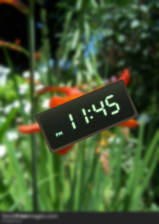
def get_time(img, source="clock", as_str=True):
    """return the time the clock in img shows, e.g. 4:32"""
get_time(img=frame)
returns 11:45
